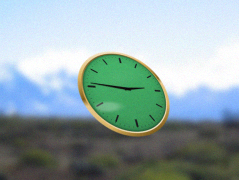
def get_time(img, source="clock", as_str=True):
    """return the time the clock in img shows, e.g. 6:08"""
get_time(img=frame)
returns 2:46
